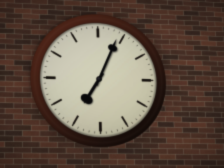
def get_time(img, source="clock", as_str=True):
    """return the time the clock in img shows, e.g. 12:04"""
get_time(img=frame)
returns 7:04
